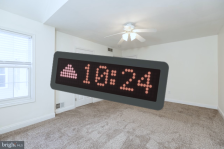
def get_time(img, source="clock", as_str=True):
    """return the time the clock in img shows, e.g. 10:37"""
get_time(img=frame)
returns 10:24
